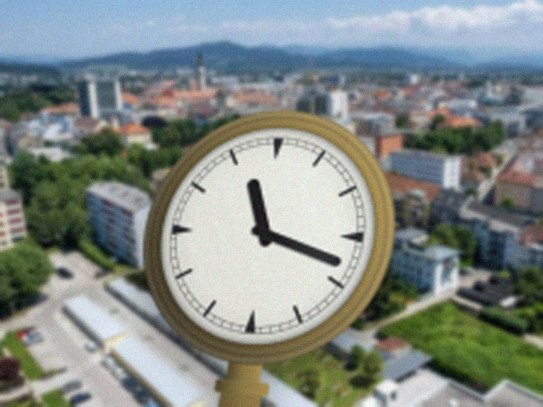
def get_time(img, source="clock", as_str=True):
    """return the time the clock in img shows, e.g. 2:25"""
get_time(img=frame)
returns 11:18
